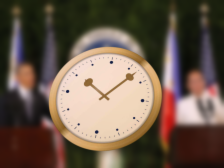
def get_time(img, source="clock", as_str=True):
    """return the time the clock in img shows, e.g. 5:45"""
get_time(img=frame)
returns 10:07
